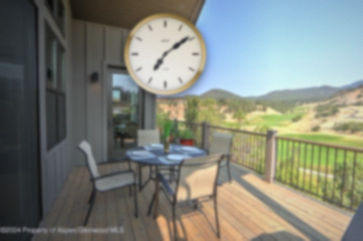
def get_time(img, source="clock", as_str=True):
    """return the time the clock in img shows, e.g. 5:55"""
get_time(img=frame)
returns 7:09
